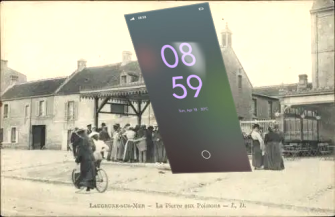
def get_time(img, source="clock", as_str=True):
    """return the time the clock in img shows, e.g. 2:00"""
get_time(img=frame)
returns 8:59
